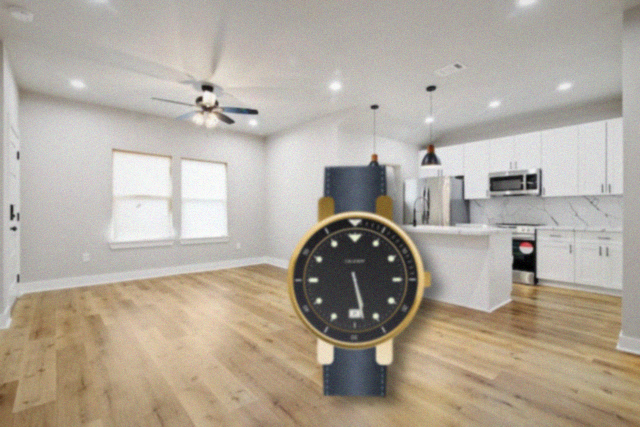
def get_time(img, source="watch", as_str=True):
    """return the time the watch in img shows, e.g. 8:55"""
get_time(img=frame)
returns 5:28
